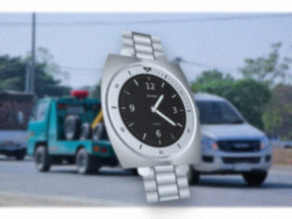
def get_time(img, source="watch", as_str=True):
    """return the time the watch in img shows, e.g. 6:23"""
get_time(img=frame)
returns 1:21
